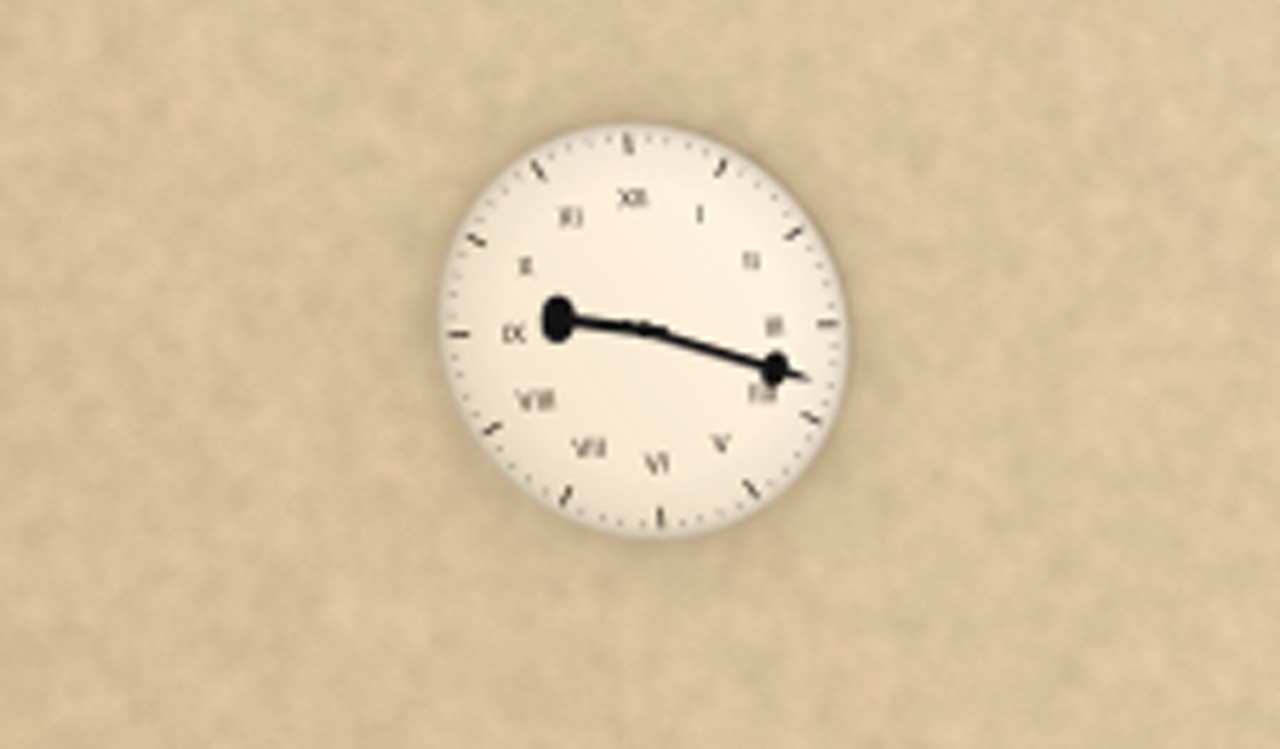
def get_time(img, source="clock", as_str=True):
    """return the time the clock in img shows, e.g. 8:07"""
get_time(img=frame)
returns 9:18
